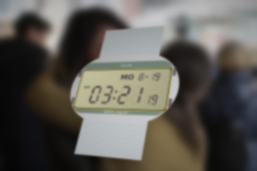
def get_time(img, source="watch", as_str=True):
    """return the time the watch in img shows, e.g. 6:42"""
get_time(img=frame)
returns 3:21
